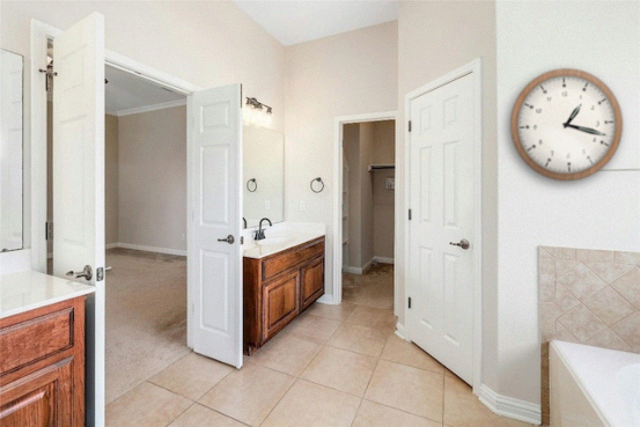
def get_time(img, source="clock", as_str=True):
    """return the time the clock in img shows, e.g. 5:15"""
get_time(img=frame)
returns 1:18
